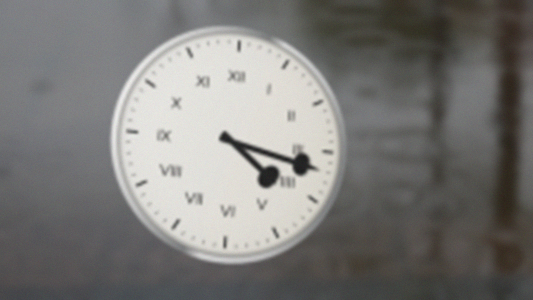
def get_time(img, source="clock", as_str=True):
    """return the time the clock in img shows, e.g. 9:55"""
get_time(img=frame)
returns 4:17
